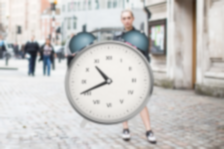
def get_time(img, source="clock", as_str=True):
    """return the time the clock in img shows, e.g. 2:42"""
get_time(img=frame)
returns 10:41
